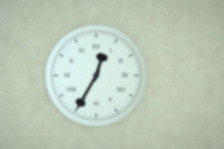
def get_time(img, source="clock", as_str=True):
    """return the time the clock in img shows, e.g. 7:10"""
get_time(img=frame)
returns 12:35
